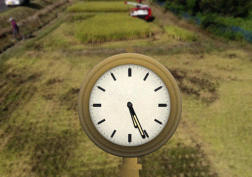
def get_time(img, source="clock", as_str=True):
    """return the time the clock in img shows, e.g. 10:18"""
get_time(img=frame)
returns 5:26
